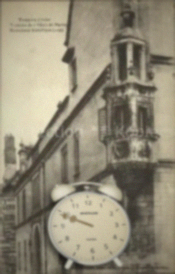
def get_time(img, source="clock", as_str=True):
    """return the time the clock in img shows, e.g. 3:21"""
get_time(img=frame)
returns 9:49
